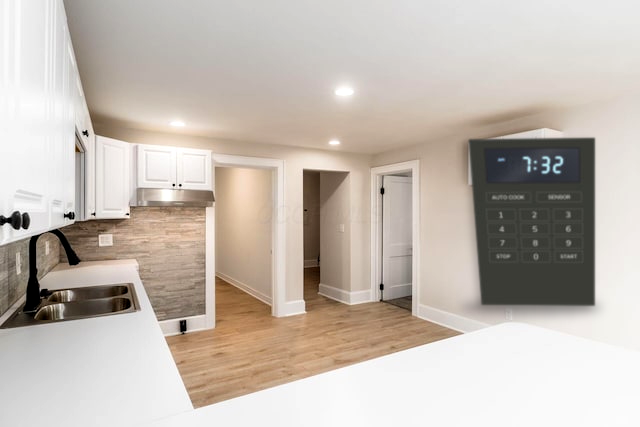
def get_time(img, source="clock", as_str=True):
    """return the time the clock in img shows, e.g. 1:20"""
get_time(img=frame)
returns 7:32
